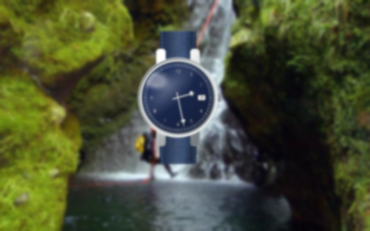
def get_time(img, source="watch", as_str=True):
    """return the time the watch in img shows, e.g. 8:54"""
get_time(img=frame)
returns 2:28
